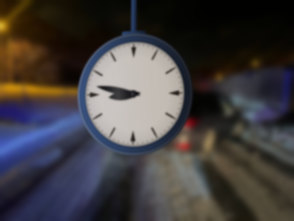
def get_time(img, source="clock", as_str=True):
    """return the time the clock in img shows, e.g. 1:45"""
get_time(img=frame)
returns 8:47
